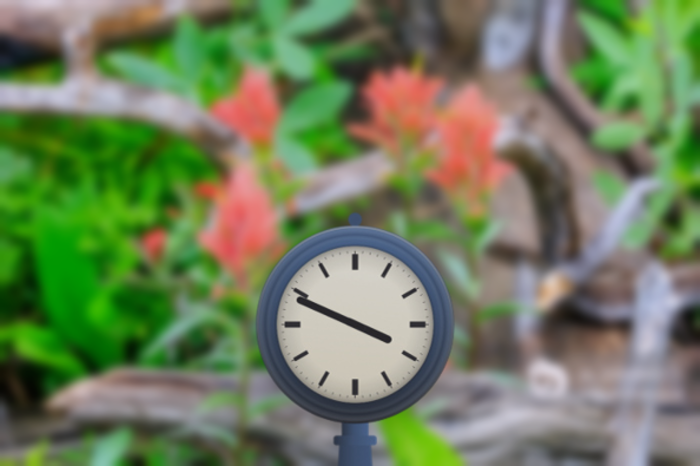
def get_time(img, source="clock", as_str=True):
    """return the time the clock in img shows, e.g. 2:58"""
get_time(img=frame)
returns 3:49
